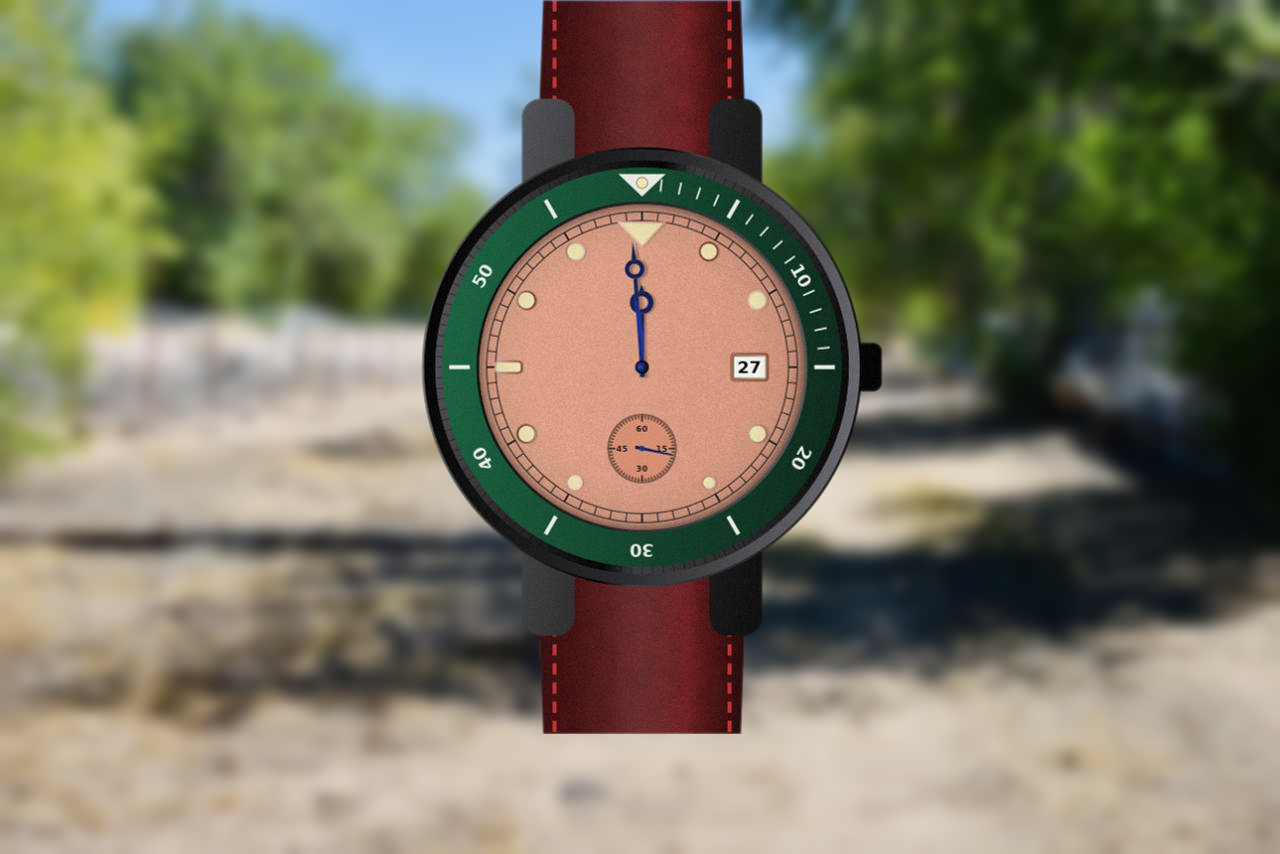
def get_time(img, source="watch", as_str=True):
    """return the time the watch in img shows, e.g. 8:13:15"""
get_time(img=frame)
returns 11:59:17
